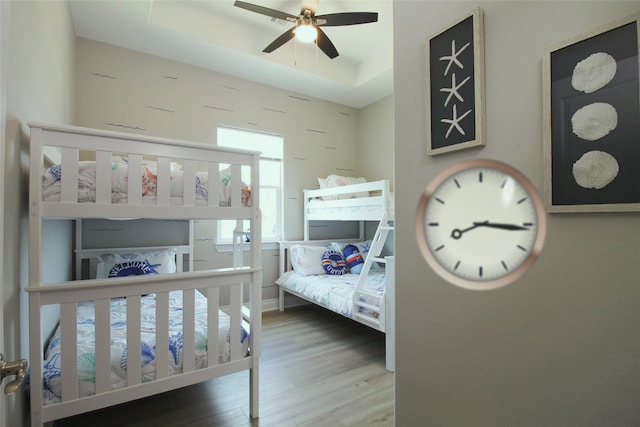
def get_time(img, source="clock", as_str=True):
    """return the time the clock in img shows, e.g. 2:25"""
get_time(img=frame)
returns 8:16
